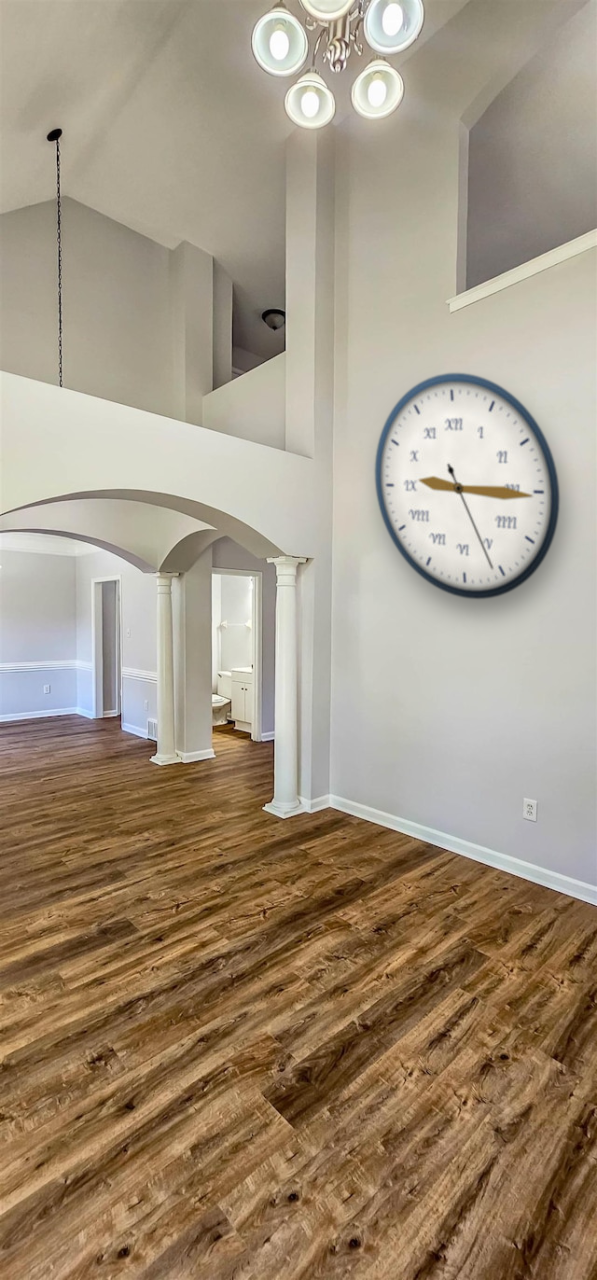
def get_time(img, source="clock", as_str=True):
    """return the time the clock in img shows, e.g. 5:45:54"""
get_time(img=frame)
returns 9:15:26
